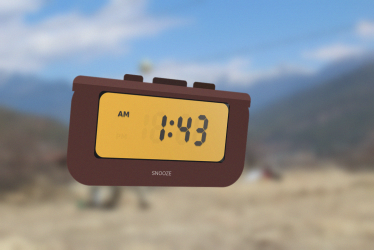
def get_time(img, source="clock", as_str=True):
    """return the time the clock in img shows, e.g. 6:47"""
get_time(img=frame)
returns 1:43
